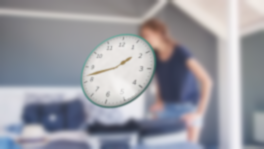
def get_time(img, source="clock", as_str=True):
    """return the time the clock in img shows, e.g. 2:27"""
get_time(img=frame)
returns 1:42
